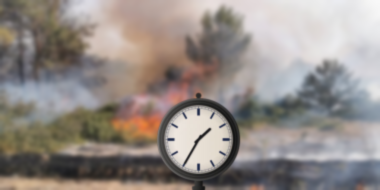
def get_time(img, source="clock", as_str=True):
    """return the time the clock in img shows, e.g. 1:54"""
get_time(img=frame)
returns 1:35
